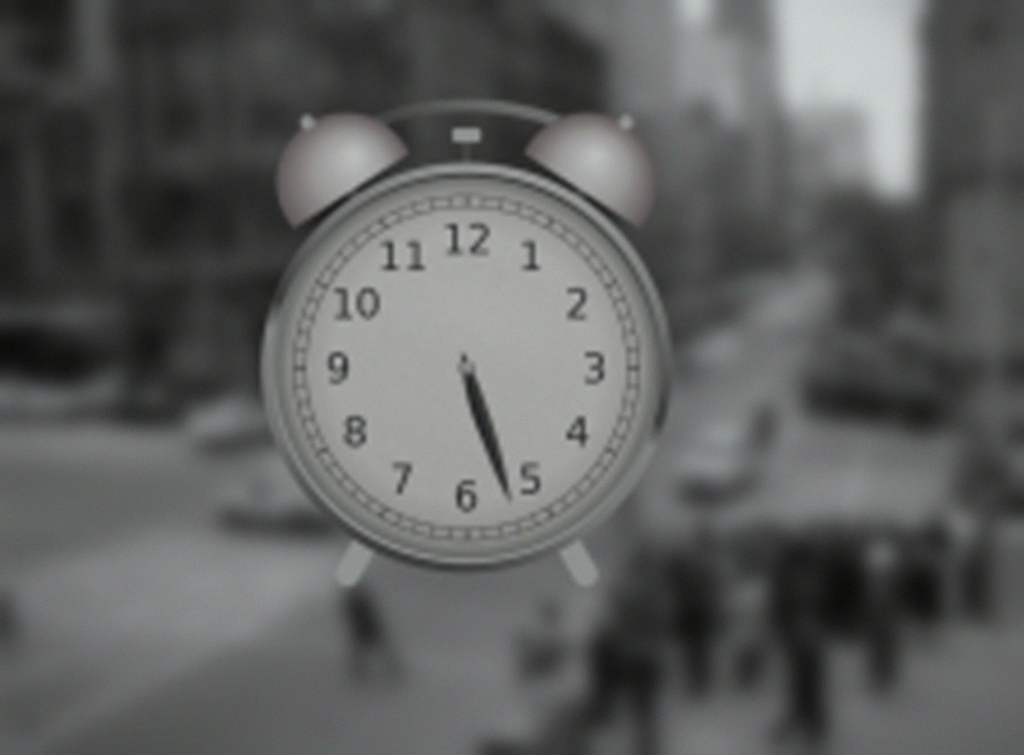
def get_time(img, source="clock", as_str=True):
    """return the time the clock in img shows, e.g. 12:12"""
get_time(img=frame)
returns 5:27
